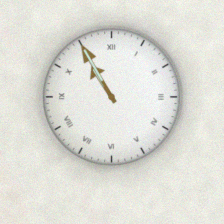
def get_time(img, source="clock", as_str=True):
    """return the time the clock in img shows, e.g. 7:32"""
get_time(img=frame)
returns 10:55
